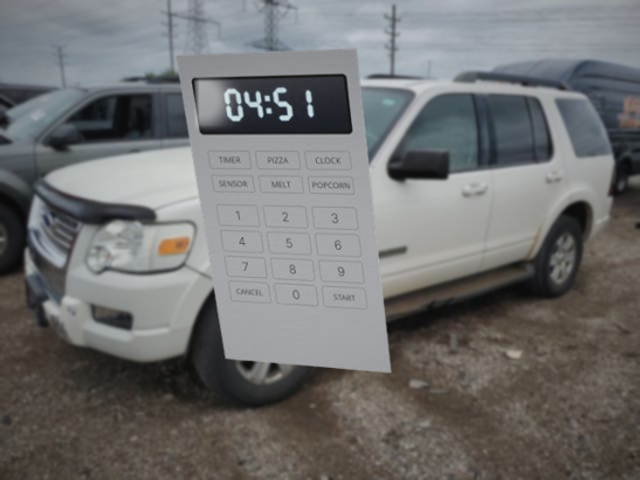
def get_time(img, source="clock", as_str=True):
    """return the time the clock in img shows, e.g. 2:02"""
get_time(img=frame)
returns 4:51
